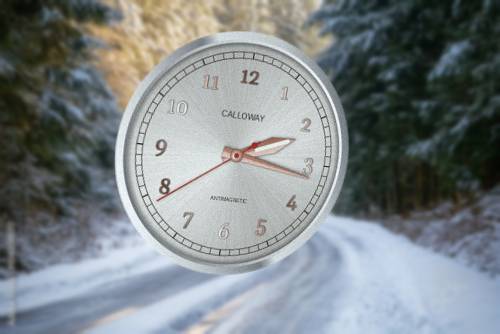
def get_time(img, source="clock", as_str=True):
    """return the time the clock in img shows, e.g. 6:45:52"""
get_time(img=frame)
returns 2:16:39
